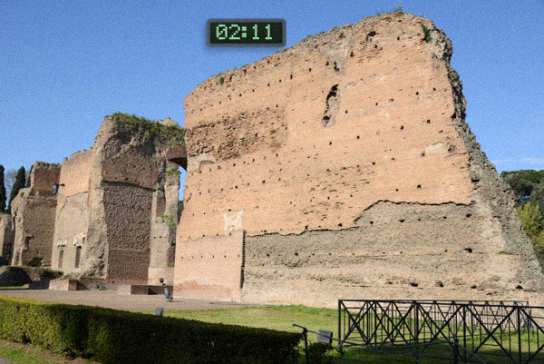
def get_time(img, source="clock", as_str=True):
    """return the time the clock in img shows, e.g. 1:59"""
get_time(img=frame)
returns 2:11
